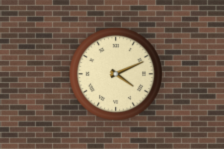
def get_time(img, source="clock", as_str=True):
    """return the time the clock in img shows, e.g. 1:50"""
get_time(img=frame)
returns 4:11
